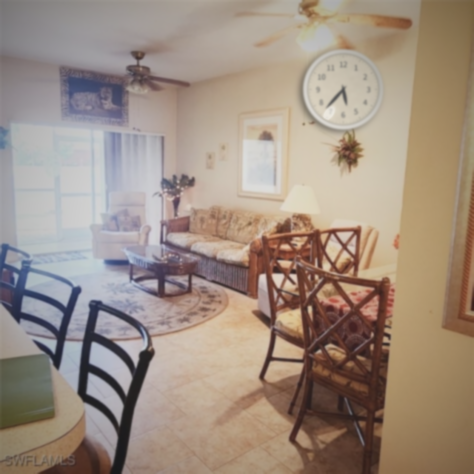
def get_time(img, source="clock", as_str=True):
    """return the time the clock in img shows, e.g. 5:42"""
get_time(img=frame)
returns 5:37
